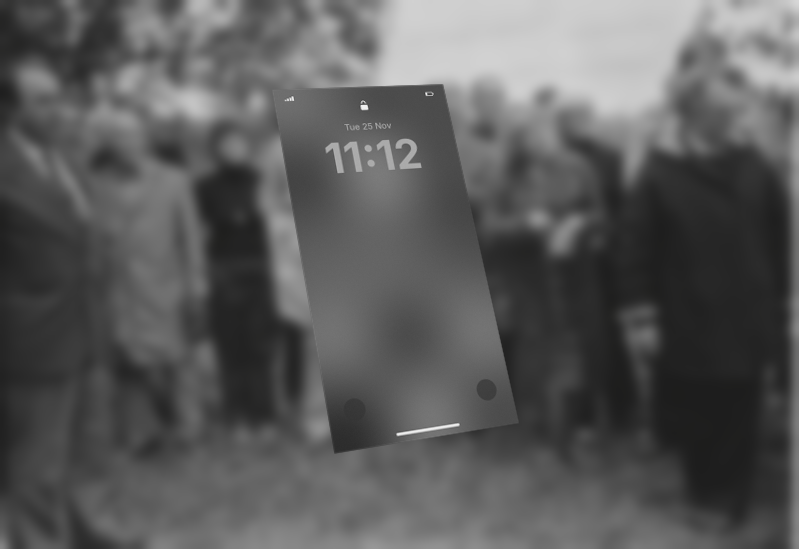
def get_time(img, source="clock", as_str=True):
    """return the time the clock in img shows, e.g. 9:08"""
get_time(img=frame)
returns 11:12
